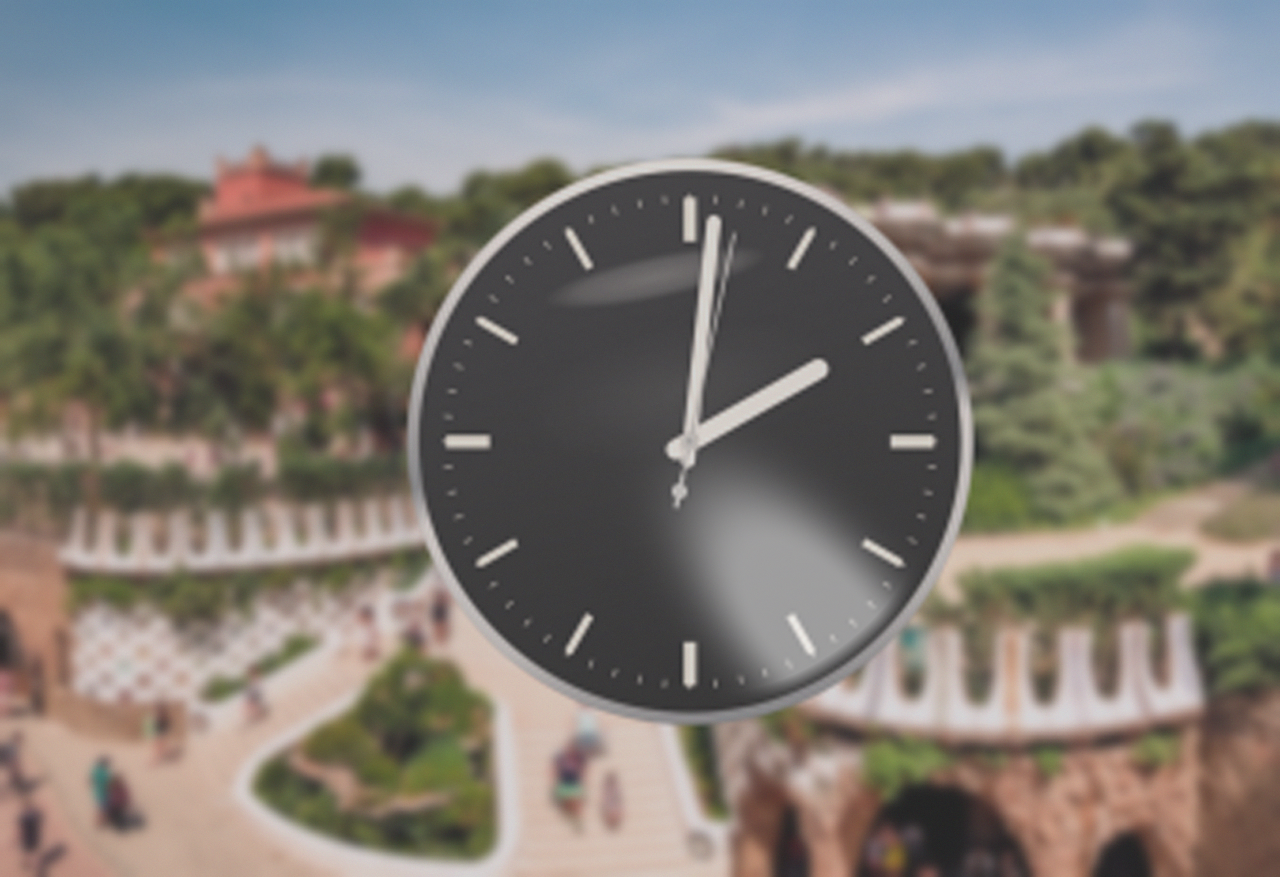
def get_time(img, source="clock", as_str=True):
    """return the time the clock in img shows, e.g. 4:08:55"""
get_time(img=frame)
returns 2:01:02
